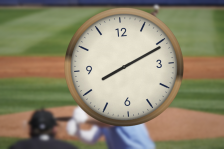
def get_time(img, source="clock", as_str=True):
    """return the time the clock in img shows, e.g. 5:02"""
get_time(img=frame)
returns 8:11
